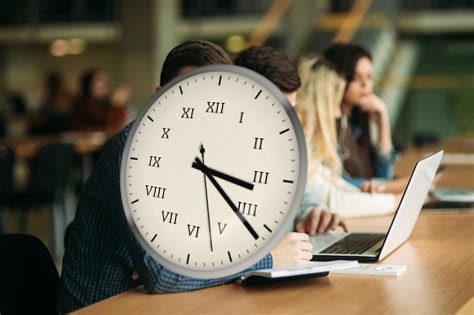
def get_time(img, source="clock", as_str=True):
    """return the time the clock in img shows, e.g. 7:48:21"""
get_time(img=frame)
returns 3:21:27
